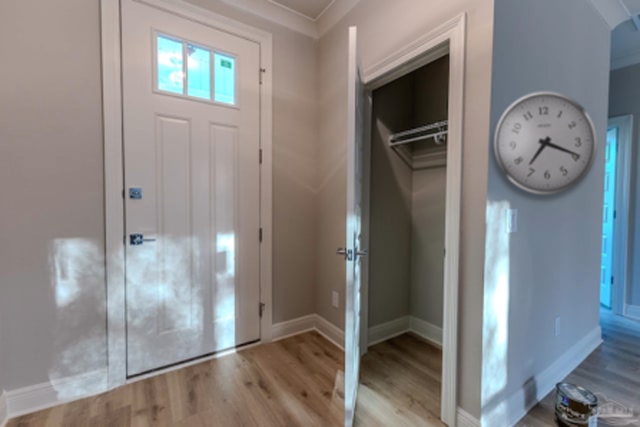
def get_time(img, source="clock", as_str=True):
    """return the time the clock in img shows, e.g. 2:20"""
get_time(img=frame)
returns 7:19
